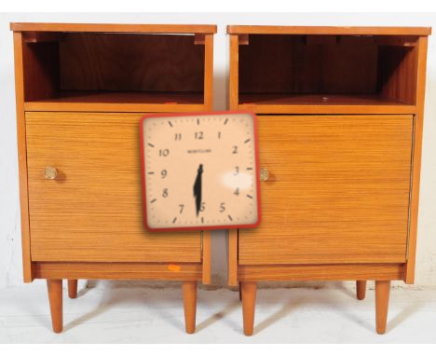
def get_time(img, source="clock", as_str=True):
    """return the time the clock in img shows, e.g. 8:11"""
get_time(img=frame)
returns 6:31
